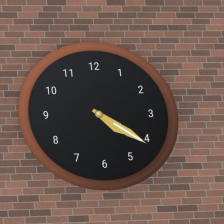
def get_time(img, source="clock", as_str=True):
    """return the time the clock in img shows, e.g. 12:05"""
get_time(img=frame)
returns 4:21
